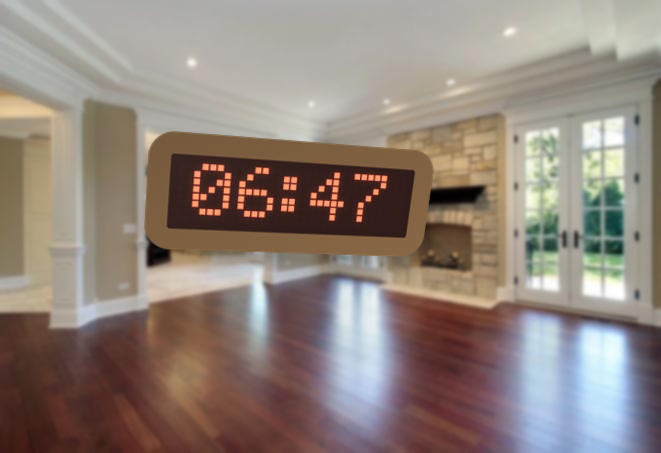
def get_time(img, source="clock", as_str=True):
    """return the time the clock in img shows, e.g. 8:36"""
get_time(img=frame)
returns 6:47
